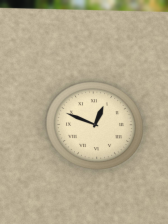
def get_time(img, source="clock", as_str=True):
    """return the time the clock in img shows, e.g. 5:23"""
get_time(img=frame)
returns 12:49
